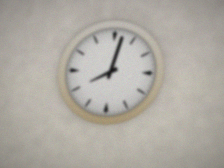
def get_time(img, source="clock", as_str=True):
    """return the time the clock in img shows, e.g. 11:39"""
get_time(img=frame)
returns 8:02
